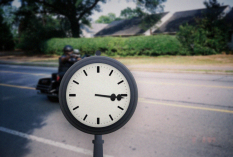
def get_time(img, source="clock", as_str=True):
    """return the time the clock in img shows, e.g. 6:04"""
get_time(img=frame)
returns 3:16
